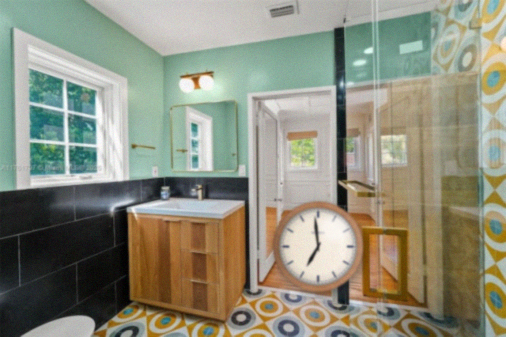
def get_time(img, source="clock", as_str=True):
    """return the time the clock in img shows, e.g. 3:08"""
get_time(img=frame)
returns 6:59
